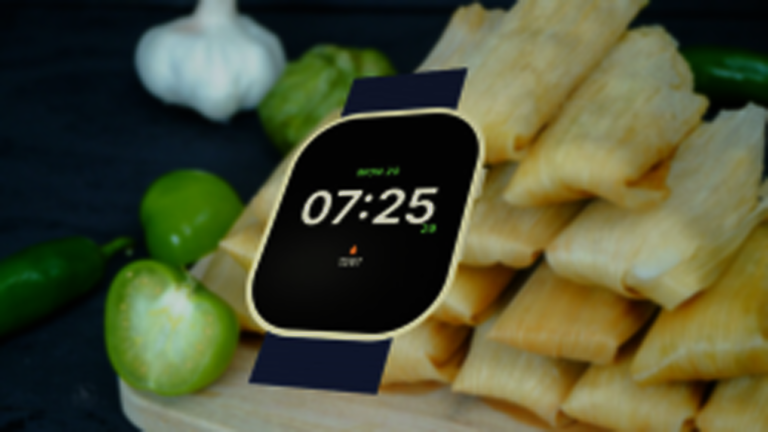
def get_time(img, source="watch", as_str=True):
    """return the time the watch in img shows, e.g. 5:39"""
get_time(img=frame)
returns 7:25
